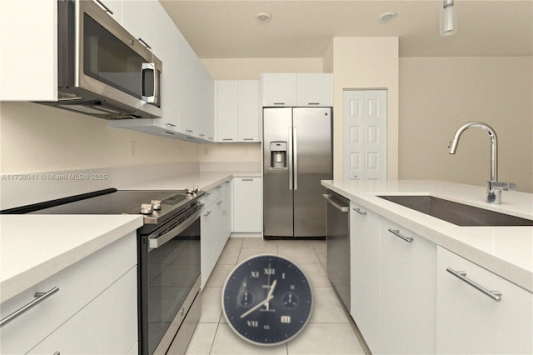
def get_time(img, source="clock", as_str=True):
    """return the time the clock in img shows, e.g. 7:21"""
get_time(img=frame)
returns 12:39
